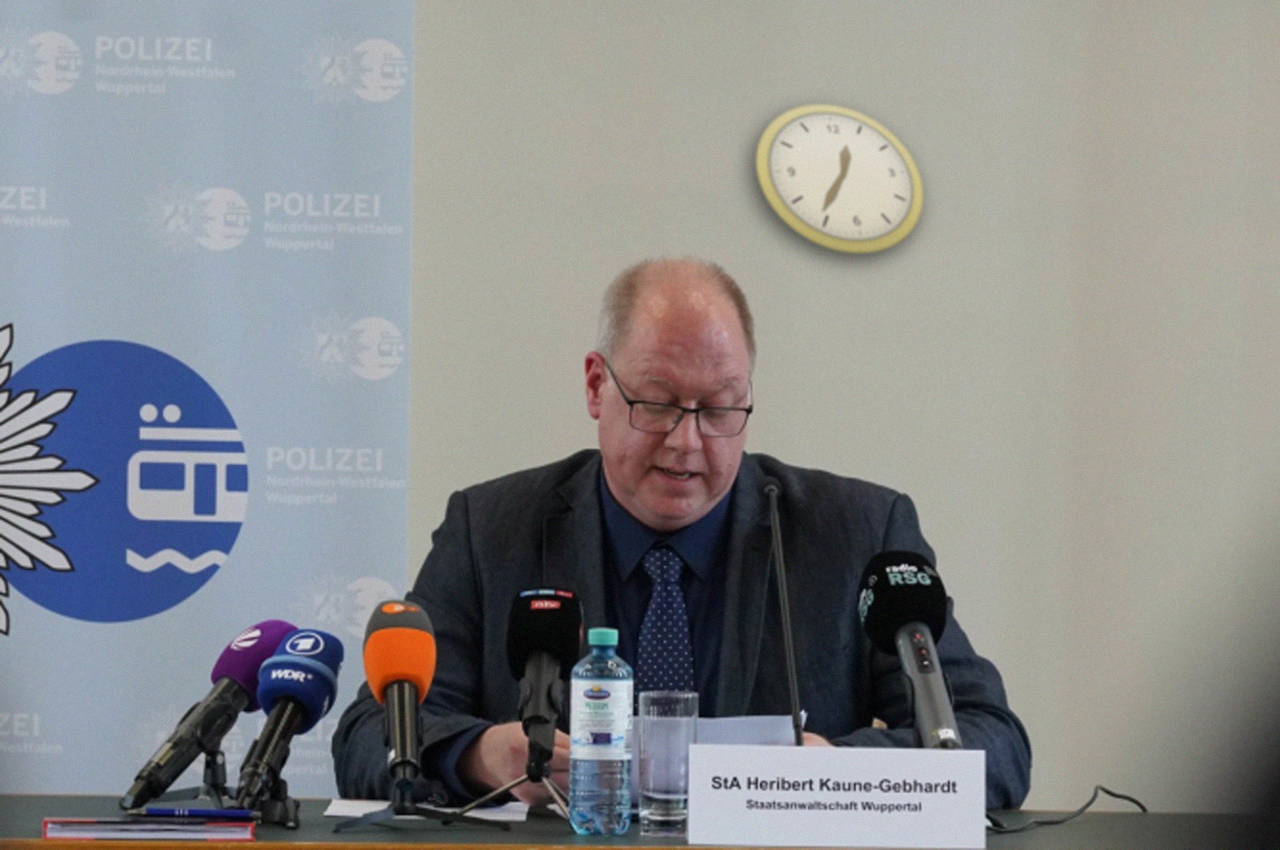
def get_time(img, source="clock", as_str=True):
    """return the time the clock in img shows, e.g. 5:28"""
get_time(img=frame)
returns 12:36
